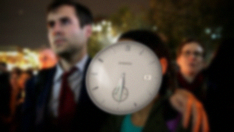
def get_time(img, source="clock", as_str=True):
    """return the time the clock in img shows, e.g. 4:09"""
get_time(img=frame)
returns 6:30
